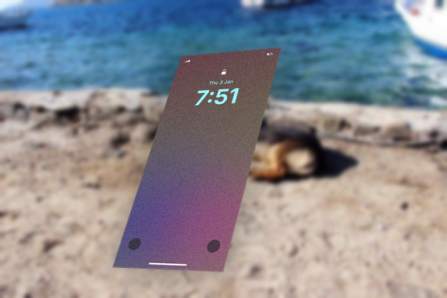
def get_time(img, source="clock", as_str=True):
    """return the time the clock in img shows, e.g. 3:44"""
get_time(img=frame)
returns 7:51
